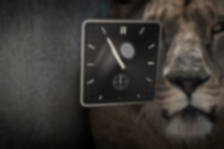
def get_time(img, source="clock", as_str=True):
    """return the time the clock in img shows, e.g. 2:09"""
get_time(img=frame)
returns 10:55
